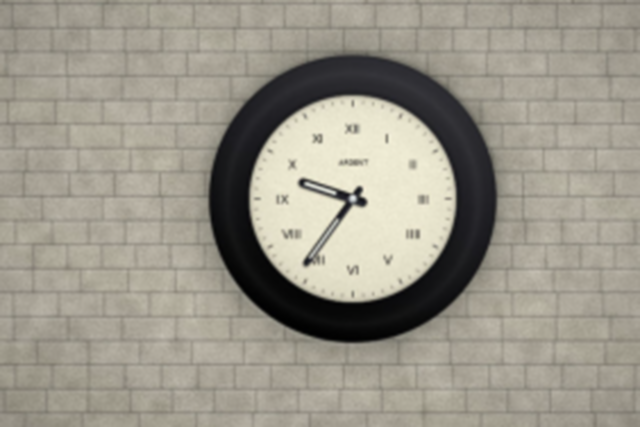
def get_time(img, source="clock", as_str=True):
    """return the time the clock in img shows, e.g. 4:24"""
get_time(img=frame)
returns 9:36
